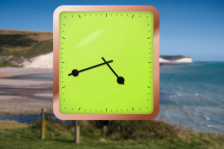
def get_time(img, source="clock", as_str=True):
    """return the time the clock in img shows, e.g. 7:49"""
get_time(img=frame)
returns 4:42
